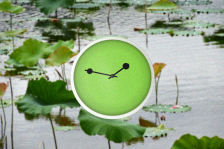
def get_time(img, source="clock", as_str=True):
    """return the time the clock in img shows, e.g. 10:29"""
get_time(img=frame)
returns 1:47
